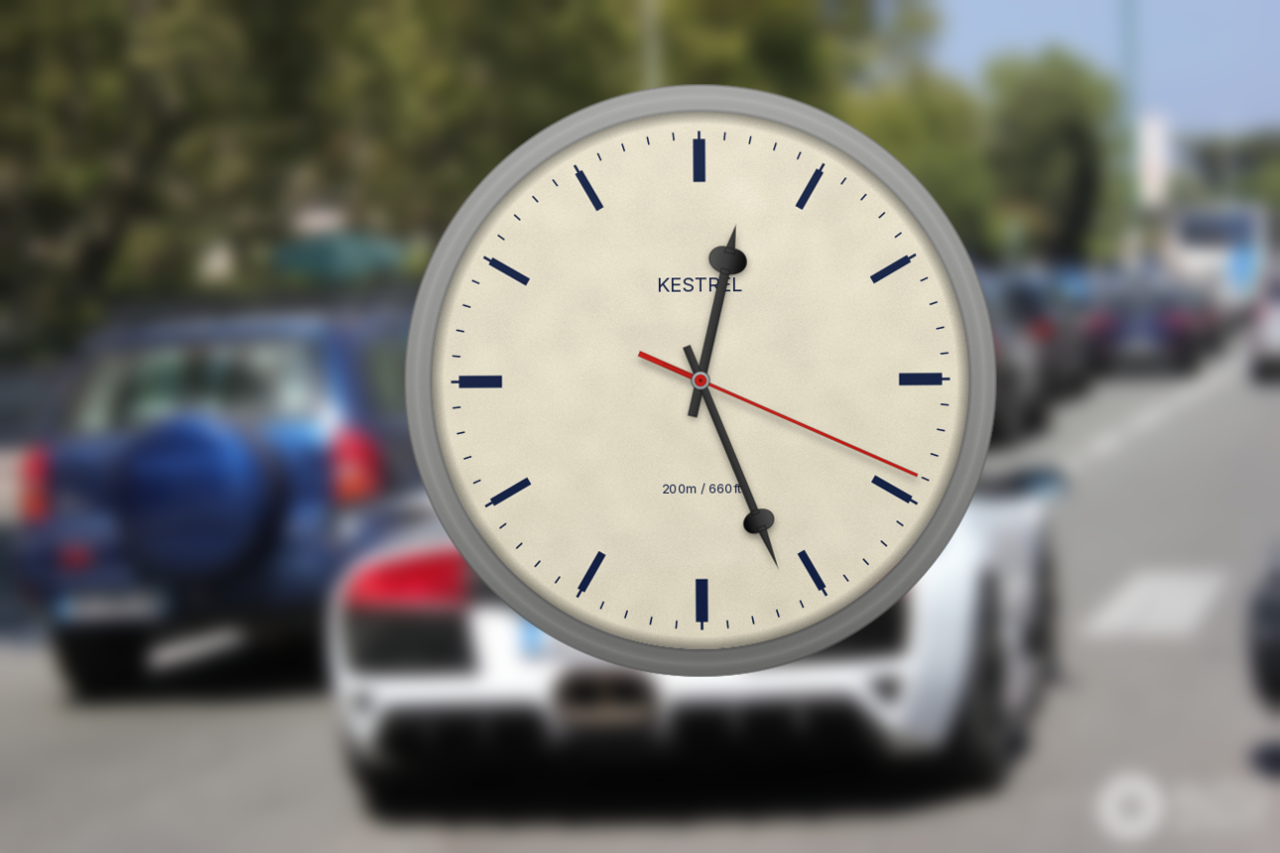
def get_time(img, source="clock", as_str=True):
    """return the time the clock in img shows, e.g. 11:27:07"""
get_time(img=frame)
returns 12:26:19
